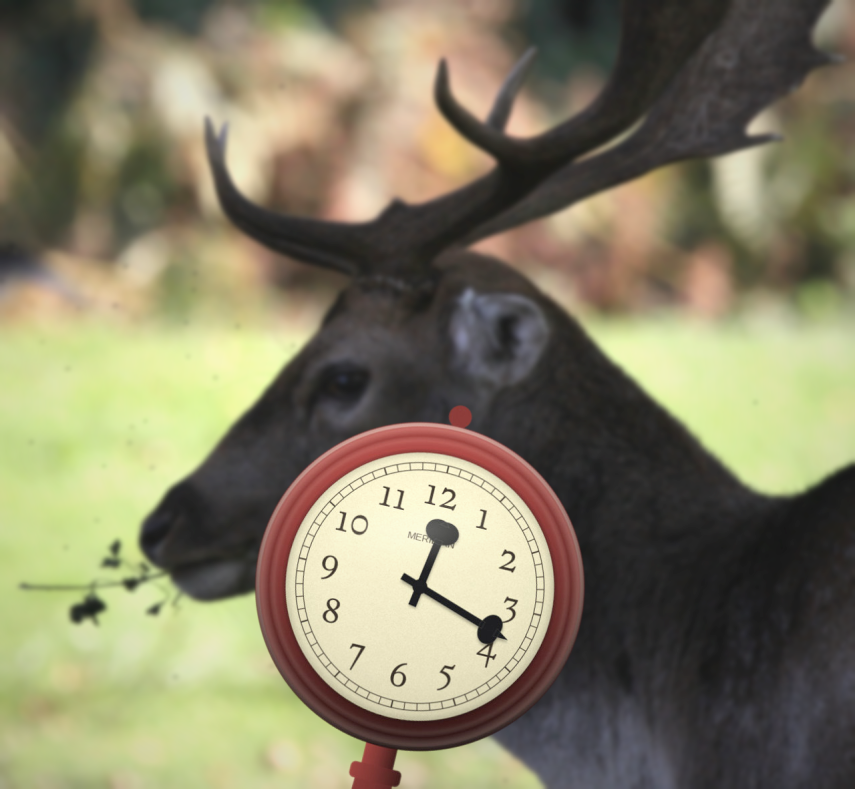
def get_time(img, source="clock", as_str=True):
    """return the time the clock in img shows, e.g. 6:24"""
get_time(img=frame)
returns 12:18
